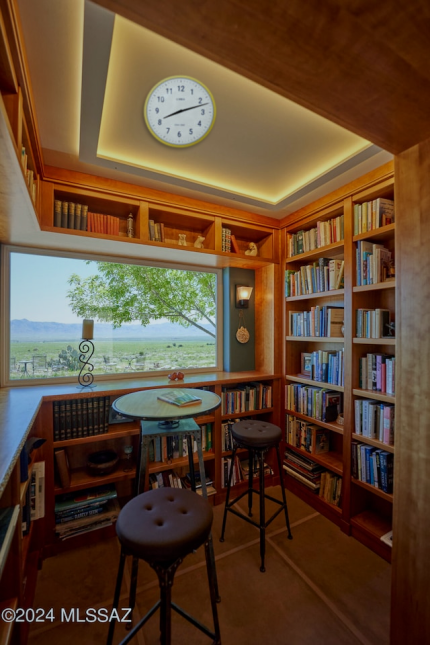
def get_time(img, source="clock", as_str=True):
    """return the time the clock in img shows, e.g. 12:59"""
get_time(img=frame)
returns 8:12
